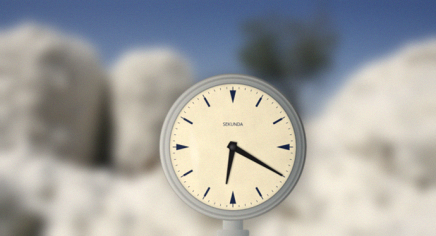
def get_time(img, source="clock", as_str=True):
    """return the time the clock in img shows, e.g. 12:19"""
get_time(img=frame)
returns 6:20
